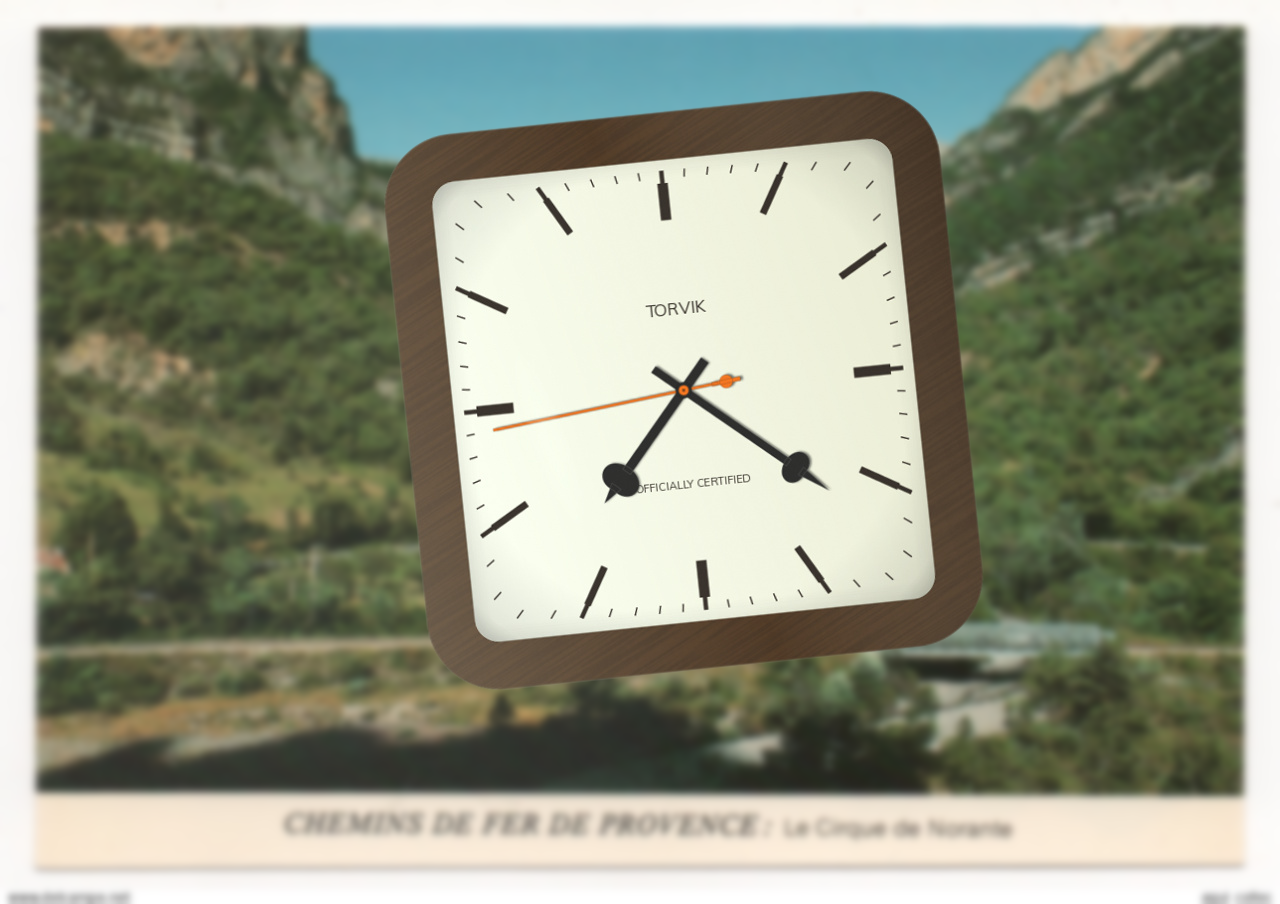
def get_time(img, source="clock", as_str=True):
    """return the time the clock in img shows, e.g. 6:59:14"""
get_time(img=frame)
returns 7:21:44
